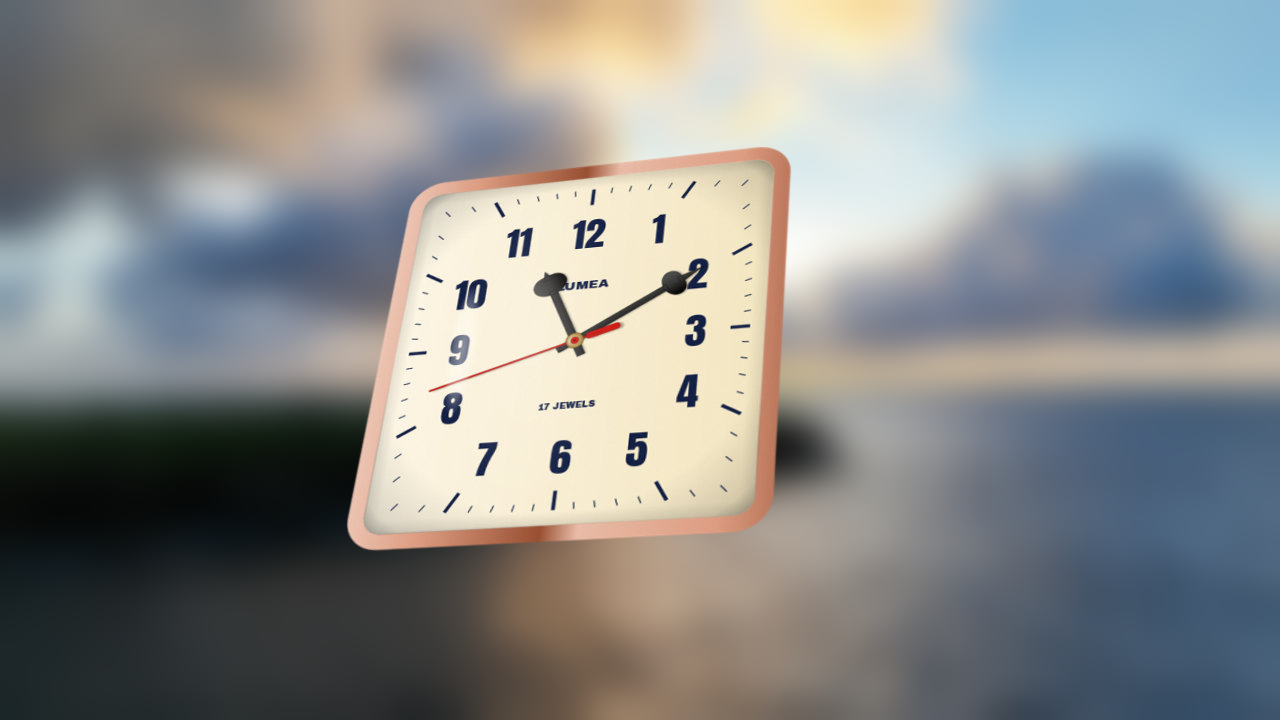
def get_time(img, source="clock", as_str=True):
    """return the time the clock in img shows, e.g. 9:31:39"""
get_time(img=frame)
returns 11:09:42
